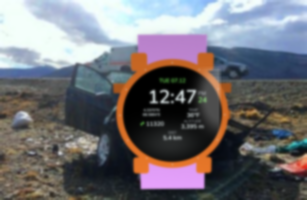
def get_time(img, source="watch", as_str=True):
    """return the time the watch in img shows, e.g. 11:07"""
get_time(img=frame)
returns 12:47
